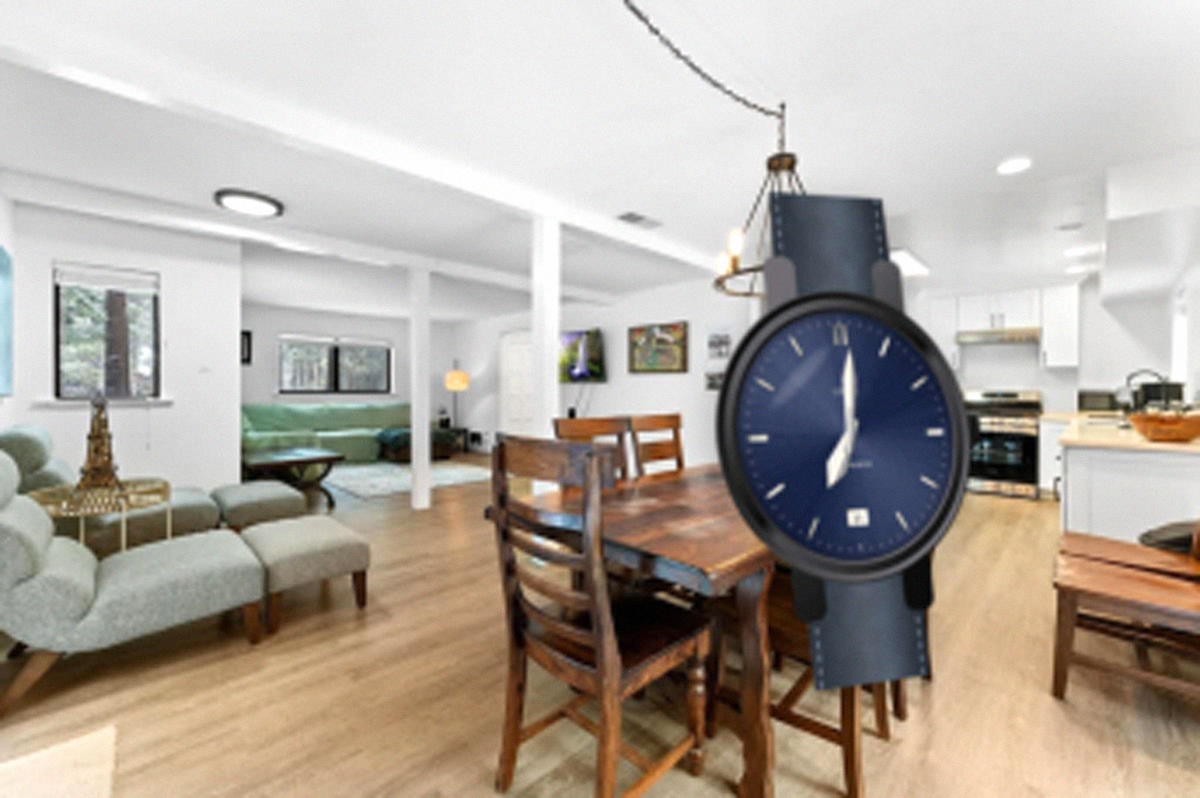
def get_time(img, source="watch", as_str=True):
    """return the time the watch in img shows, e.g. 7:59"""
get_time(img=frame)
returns 7:01
